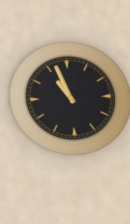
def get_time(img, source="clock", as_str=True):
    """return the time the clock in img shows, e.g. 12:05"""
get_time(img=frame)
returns 10:57
